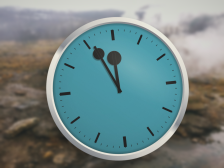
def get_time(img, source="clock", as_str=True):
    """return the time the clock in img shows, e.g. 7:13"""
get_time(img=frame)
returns 11:56
